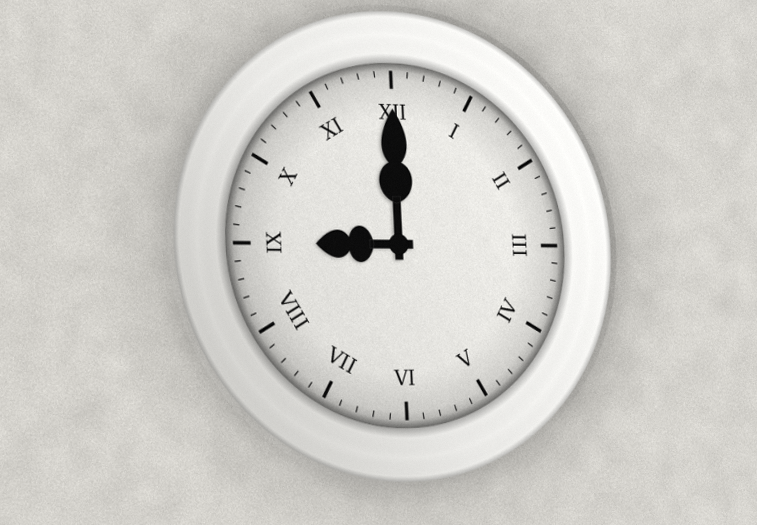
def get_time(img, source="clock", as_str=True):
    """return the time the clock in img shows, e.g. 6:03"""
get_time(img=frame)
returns 9:00
